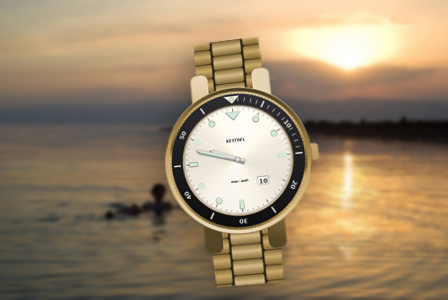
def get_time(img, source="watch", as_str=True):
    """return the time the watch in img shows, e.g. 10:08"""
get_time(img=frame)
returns 9:48
